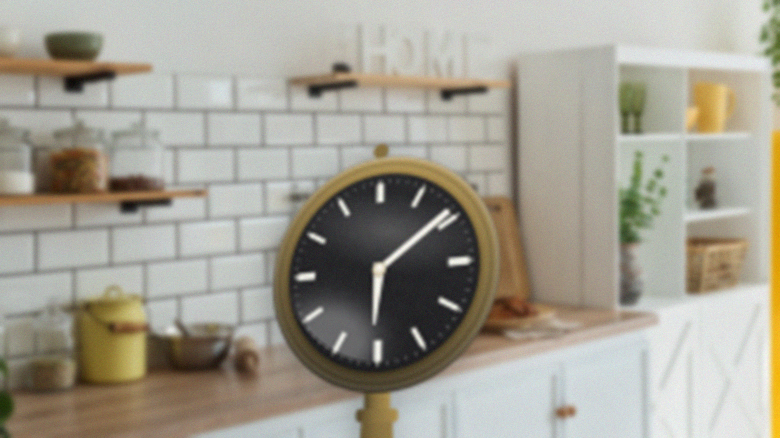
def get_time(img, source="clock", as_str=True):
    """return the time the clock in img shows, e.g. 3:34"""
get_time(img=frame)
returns 6:09
